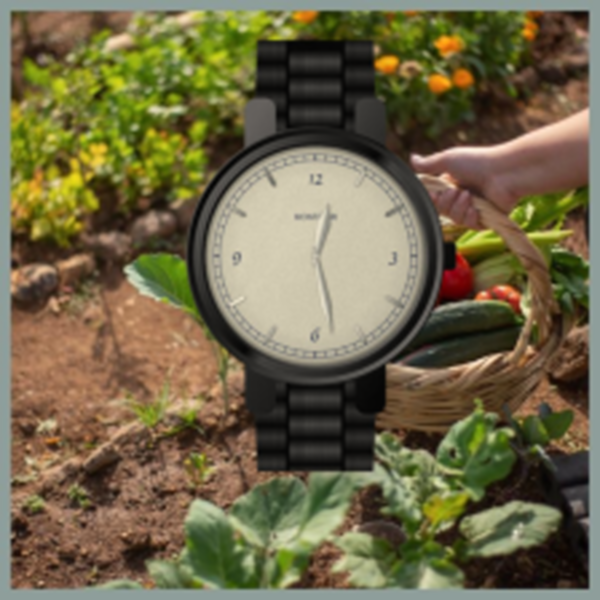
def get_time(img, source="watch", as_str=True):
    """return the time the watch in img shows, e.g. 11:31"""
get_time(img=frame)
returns 12:28
